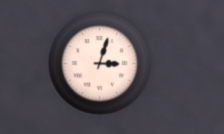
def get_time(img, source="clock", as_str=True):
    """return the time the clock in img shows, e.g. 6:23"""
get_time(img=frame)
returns 3:03
